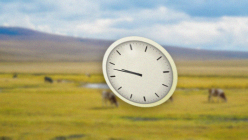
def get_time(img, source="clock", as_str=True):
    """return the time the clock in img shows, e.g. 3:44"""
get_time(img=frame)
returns 9:48
